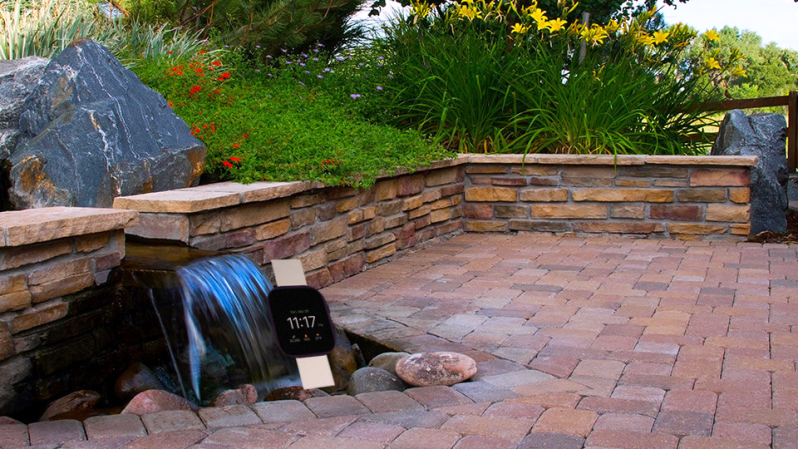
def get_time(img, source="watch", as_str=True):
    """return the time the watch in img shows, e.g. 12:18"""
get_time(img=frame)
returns 11:17
